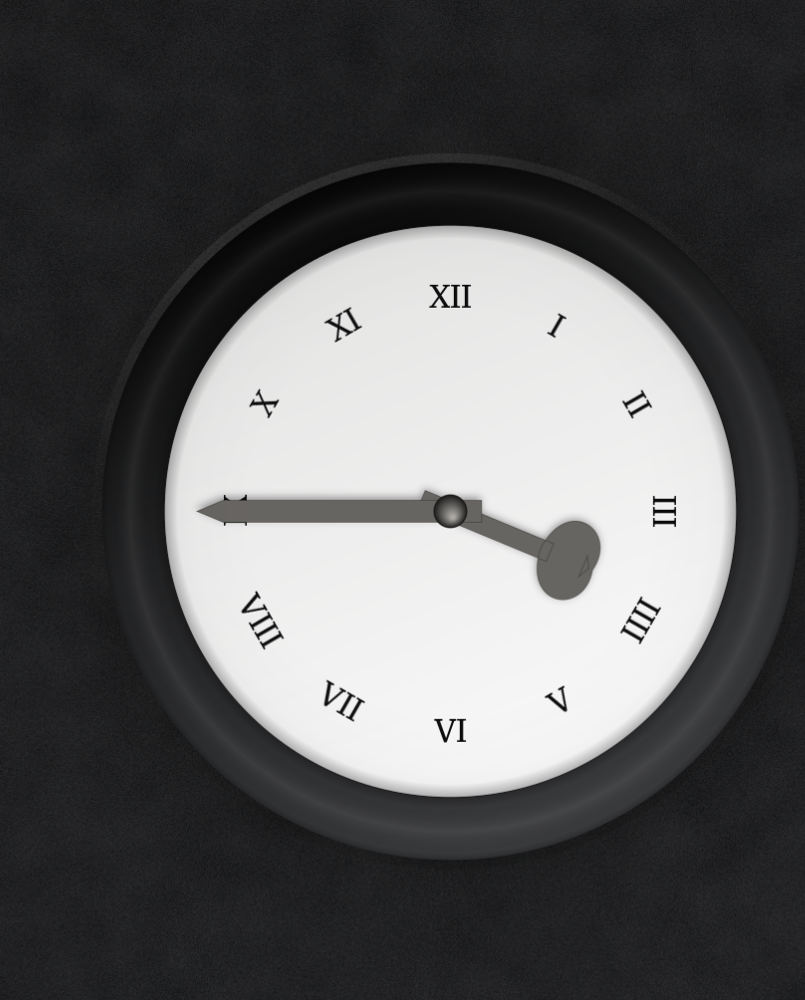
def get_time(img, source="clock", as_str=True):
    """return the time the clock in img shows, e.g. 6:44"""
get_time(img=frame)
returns 3:45
